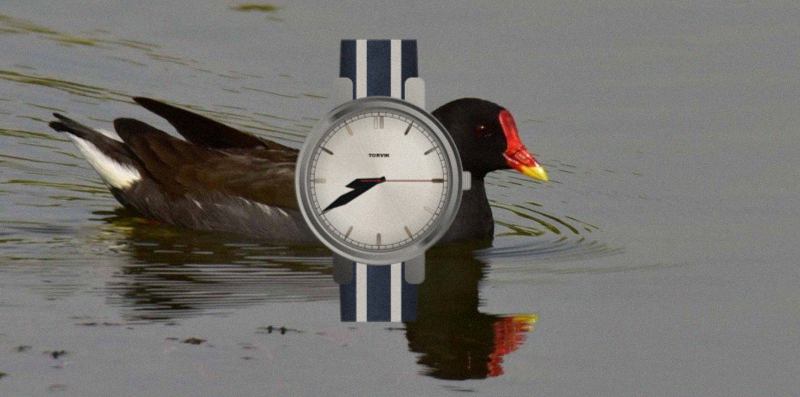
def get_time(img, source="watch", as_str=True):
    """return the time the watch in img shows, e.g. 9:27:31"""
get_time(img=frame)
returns 8:40:15
